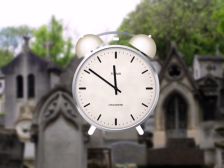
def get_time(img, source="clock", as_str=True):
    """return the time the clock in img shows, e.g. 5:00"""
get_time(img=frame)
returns 11:51
